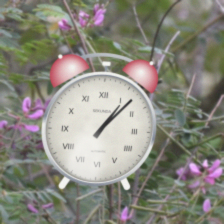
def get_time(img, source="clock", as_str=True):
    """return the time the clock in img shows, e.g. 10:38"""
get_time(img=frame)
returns 1:07
